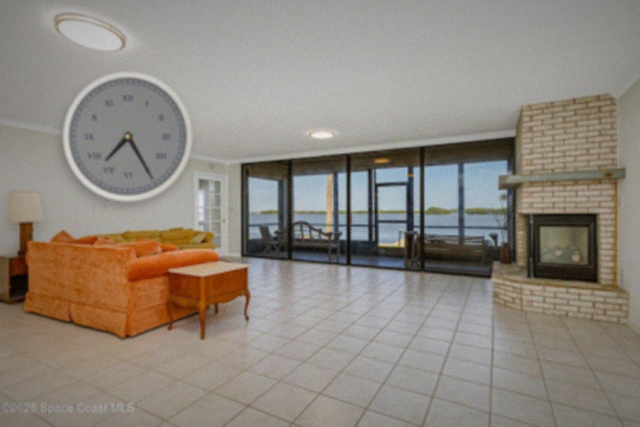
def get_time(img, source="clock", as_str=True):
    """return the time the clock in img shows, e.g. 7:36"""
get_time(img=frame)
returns 7:25
